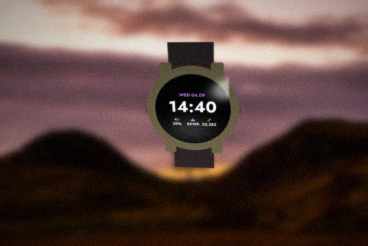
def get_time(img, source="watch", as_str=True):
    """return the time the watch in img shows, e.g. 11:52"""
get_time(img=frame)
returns 14:40
